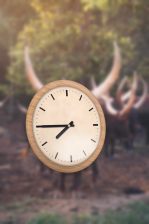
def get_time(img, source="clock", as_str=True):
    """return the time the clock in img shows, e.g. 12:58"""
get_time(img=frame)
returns 7:45
